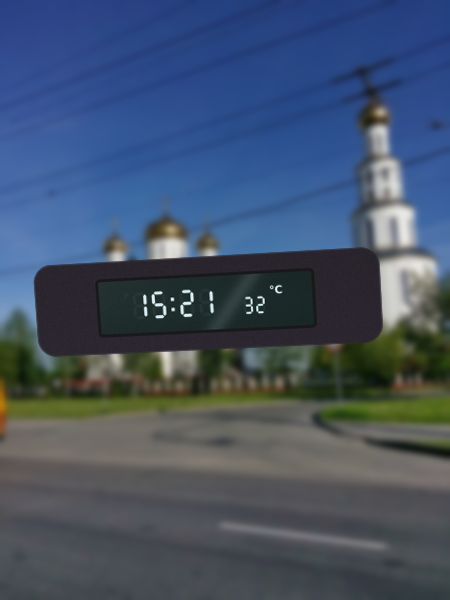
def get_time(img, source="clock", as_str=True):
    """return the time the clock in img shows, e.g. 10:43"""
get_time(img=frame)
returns 15:21
